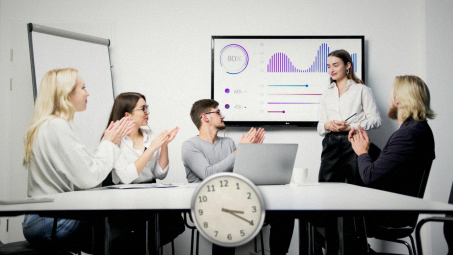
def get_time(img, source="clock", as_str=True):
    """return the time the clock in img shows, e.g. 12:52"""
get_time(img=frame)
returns 3:20
